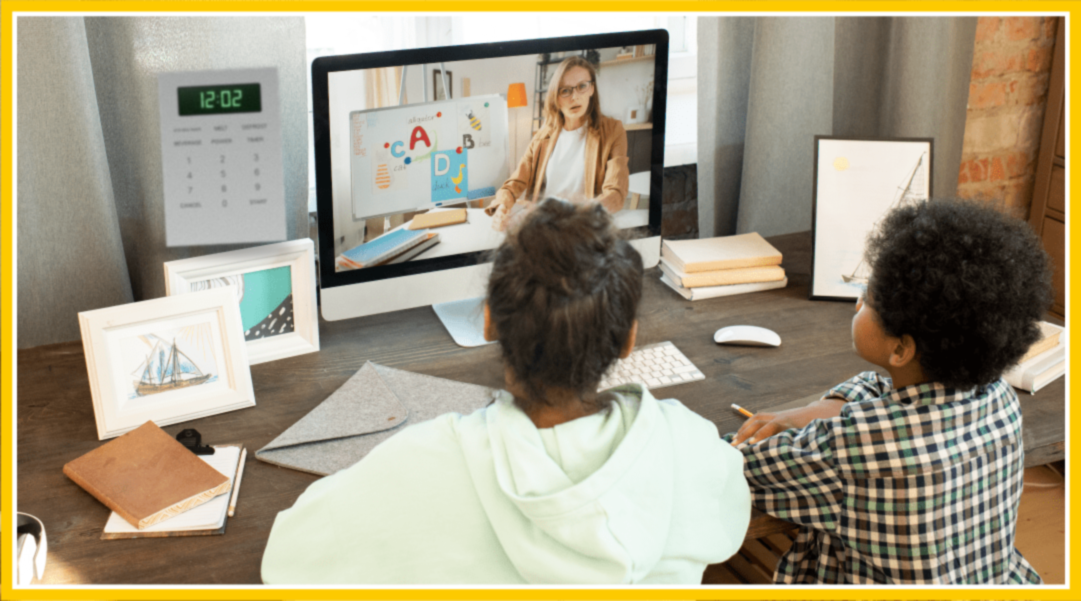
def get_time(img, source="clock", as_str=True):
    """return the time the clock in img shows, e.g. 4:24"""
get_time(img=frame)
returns 12:02
